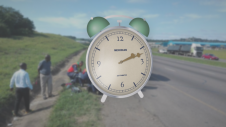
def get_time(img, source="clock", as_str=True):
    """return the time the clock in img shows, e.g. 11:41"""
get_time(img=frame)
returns 2:12
